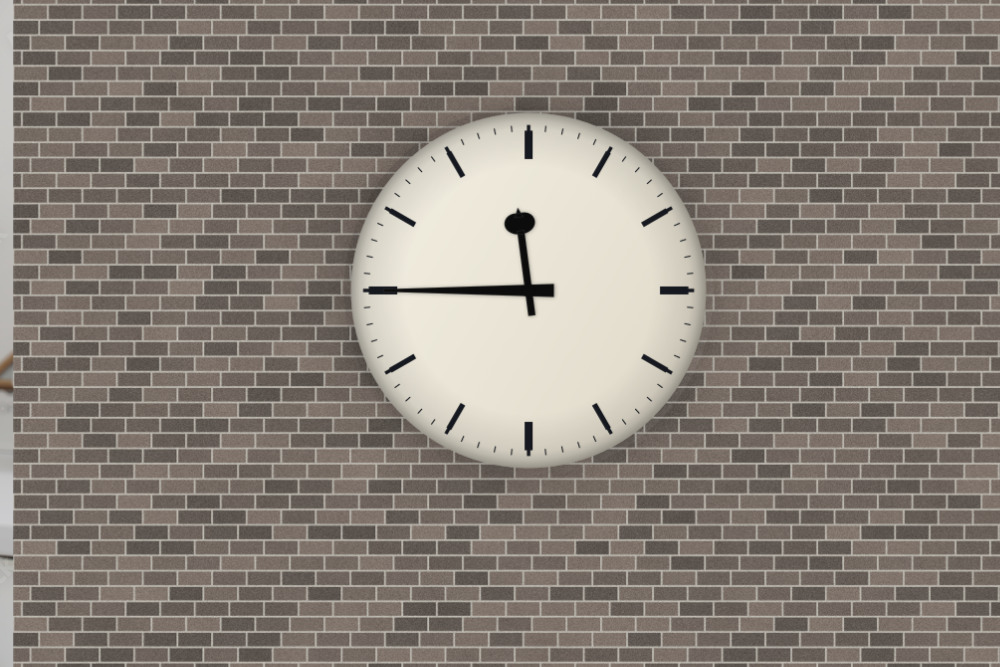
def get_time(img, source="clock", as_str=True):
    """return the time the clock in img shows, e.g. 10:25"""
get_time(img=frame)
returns 11:45
